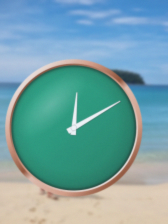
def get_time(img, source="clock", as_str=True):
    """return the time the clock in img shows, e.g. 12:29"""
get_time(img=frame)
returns 12:10
